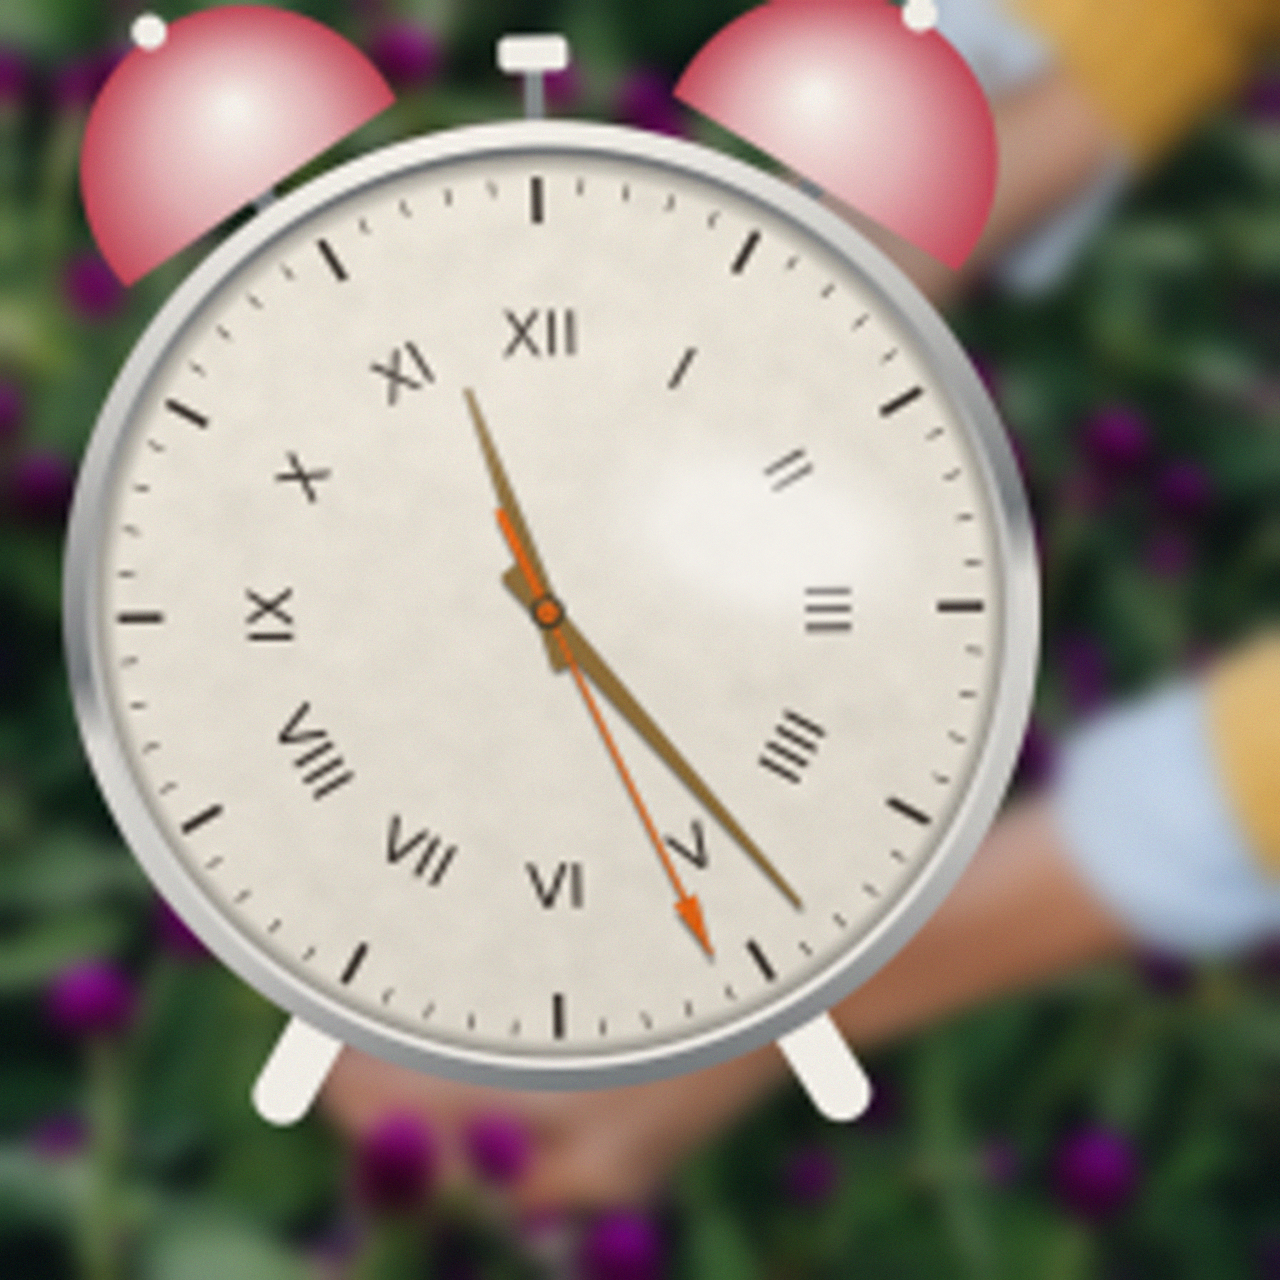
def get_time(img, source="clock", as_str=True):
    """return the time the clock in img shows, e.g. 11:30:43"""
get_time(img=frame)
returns 11:23:26
